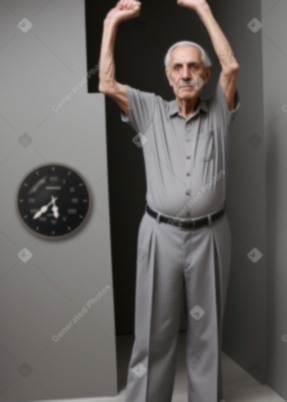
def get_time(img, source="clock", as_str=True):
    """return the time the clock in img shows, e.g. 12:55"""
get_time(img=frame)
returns 5:38
